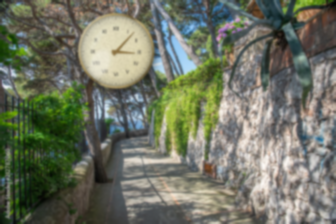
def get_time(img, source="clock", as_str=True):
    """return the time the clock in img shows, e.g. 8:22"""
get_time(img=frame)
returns 3:07
